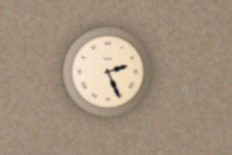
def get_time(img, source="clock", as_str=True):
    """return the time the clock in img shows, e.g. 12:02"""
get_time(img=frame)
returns 2:26
